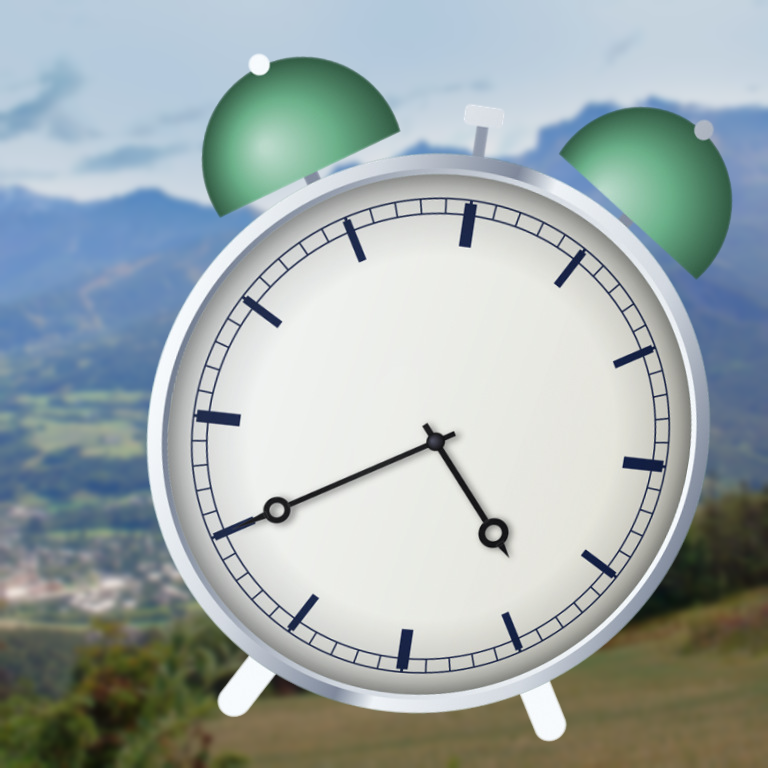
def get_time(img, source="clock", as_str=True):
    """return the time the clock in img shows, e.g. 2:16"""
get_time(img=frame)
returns 4:40
